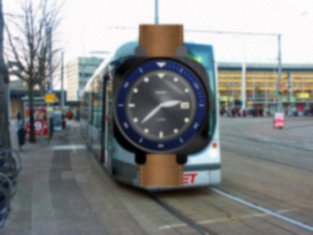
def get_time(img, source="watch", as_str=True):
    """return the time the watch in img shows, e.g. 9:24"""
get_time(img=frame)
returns 2:38
